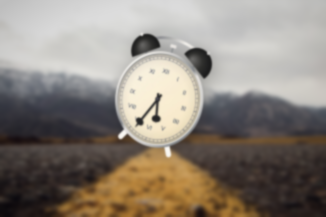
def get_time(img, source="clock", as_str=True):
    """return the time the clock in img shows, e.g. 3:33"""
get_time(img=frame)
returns 5:34
